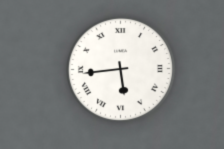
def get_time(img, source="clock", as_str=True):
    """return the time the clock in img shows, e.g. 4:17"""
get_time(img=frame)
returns 5:44
